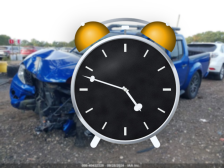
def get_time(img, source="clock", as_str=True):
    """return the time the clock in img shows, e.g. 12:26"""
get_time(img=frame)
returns 4:48
